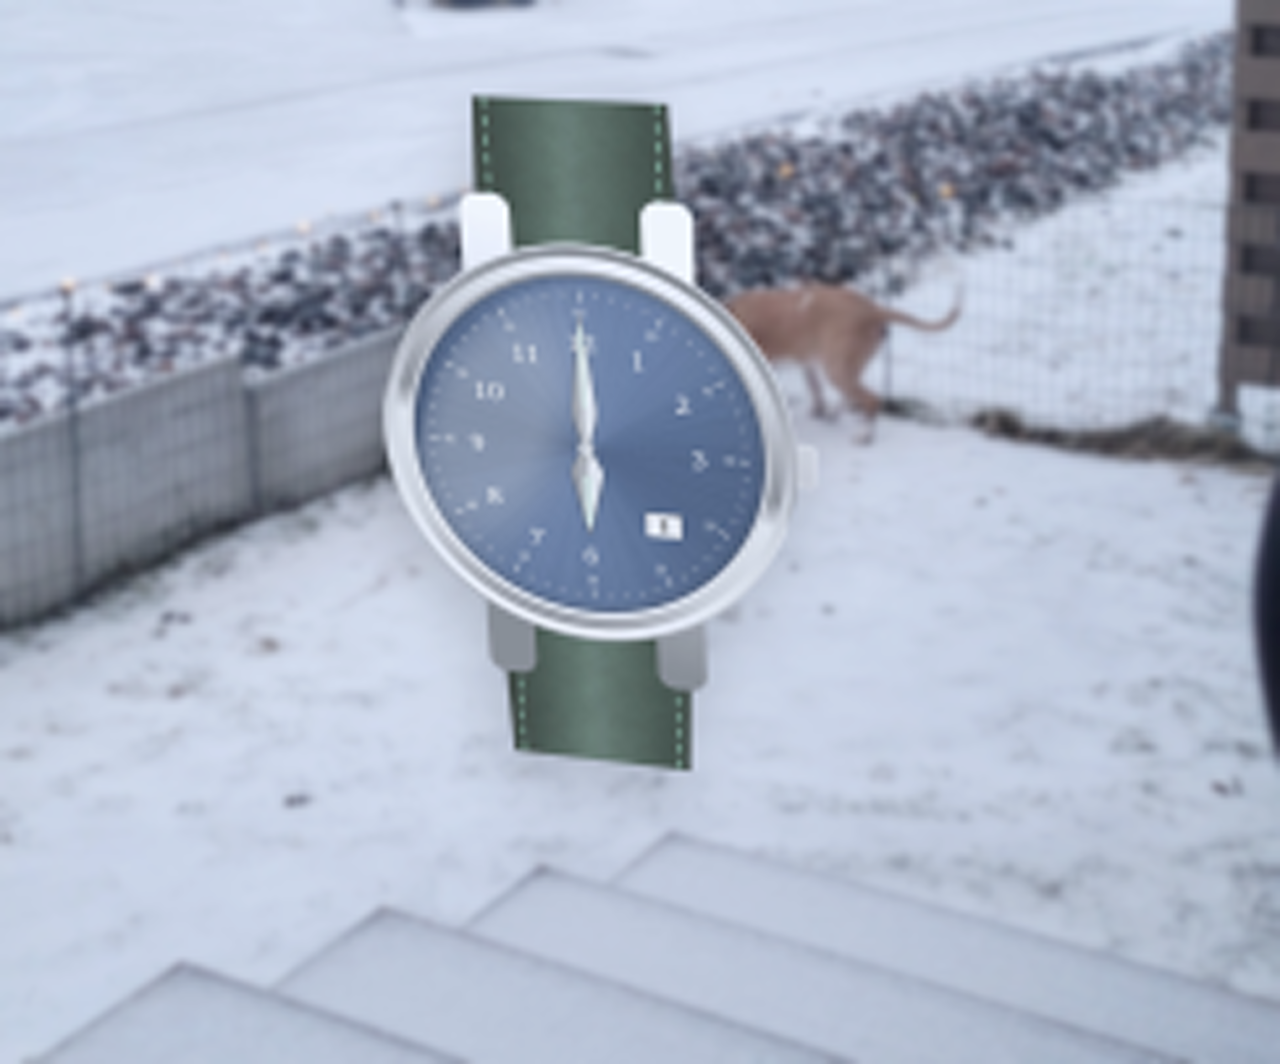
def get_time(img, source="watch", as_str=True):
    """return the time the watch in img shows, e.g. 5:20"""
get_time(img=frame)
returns 6:00
